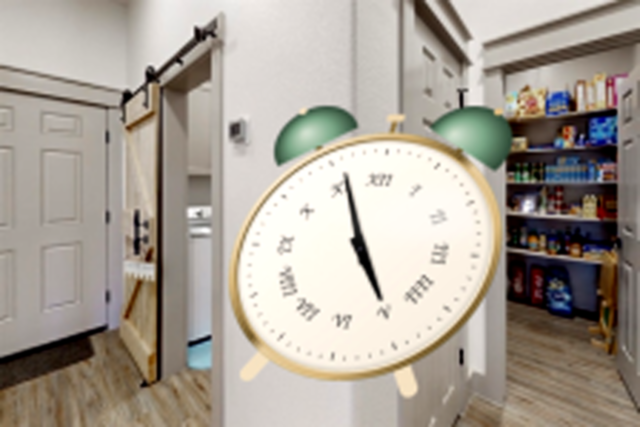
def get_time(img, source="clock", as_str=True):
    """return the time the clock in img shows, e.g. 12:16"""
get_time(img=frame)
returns 4:56
